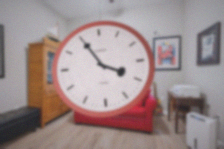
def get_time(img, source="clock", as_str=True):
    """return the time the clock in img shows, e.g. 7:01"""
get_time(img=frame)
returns 3:55
